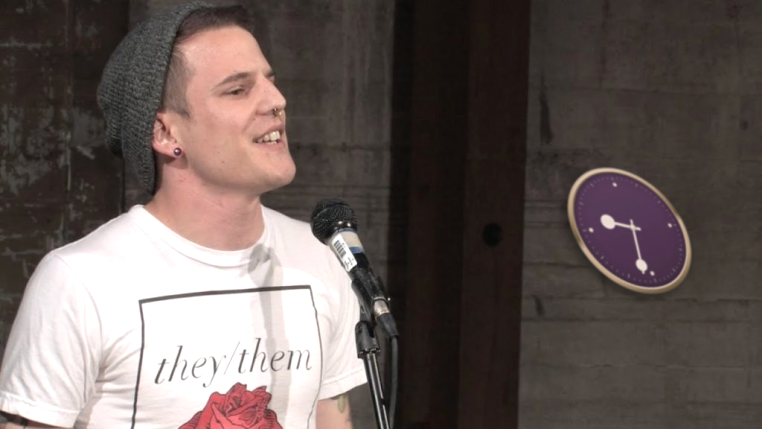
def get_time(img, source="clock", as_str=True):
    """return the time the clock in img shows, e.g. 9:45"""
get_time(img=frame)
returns 9:32
